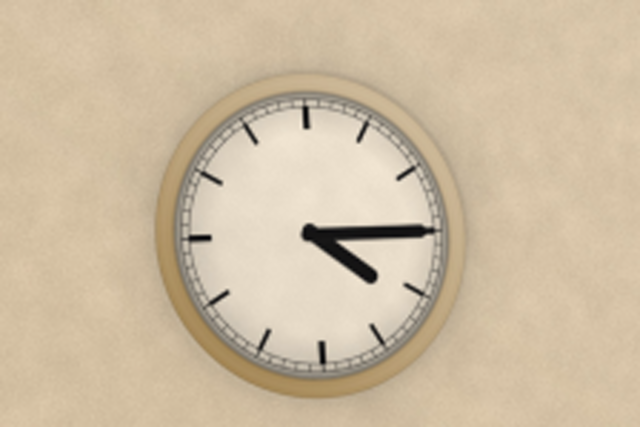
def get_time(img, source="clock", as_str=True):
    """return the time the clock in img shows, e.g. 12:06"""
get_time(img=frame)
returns 4:15
